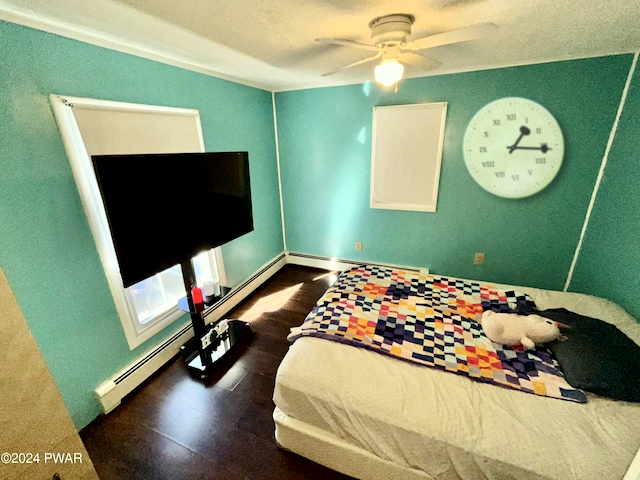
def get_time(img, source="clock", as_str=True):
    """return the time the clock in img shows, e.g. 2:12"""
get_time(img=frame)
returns 1:16
